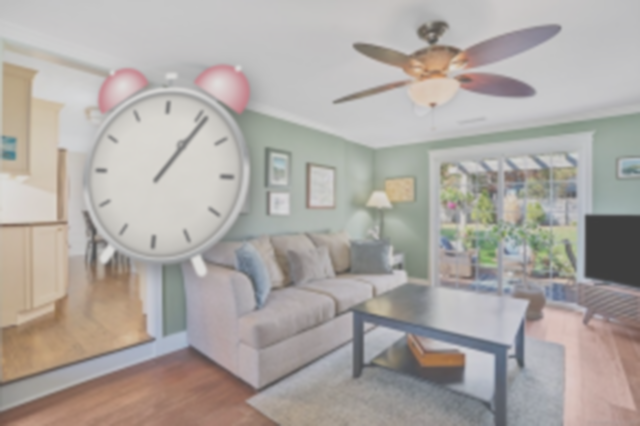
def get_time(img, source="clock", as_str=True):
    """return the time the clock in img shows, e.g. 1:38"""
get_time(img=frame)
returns 1:06
